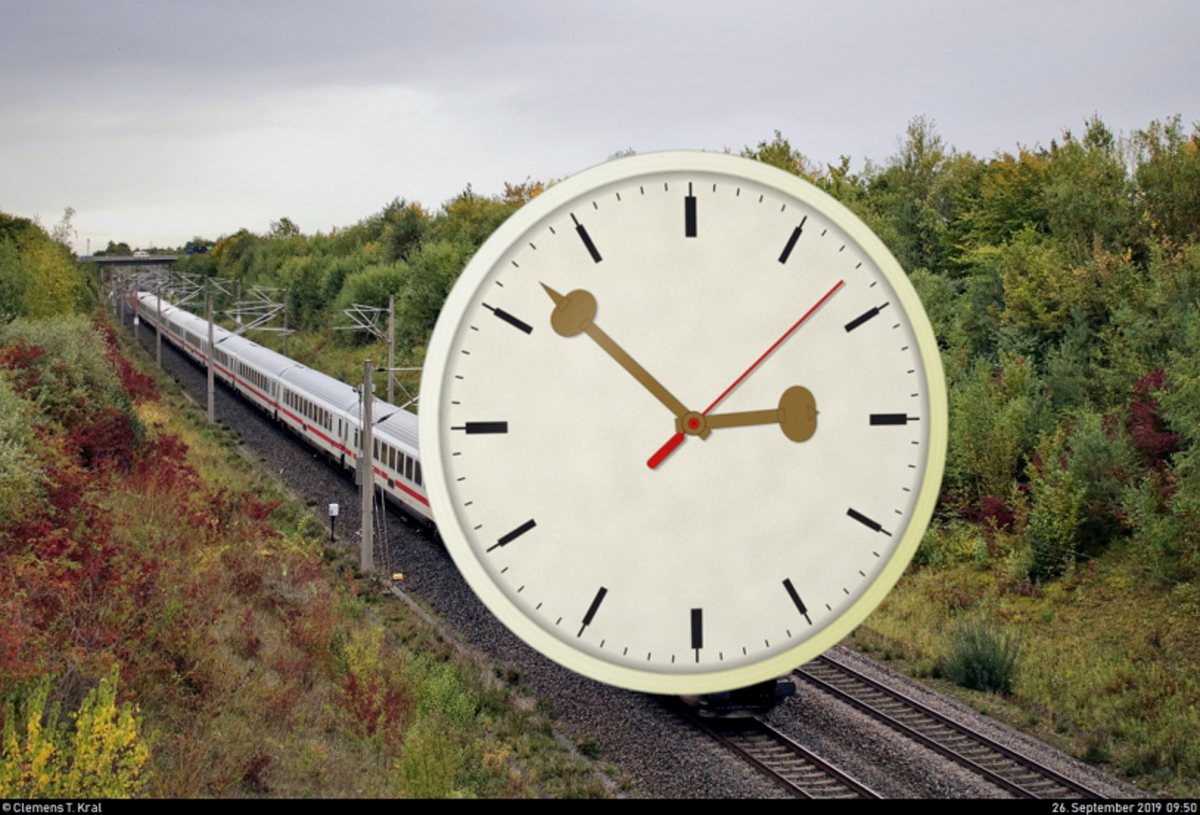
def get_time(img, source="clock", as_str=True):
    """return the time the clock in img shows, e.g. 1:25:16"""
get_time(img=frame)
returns 2:52:08
